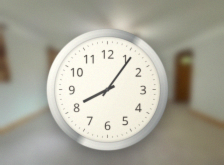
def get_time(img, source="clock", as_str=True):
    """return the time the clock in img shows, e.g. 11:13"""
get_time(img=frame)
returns 8:06
